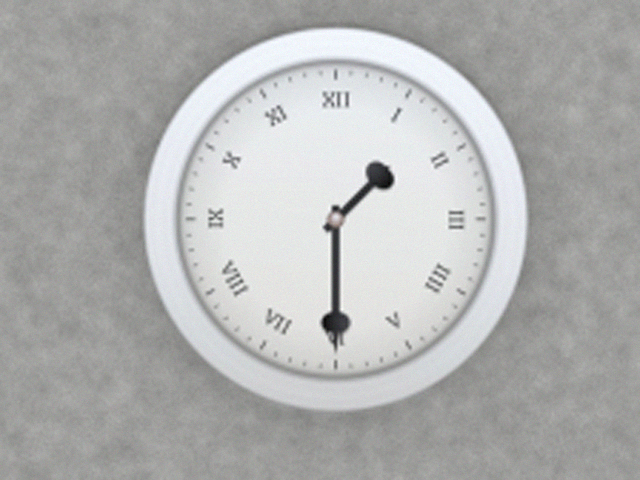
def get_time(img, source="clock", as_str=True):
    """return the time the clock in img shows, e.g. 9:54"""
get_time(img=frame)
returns 1:30
